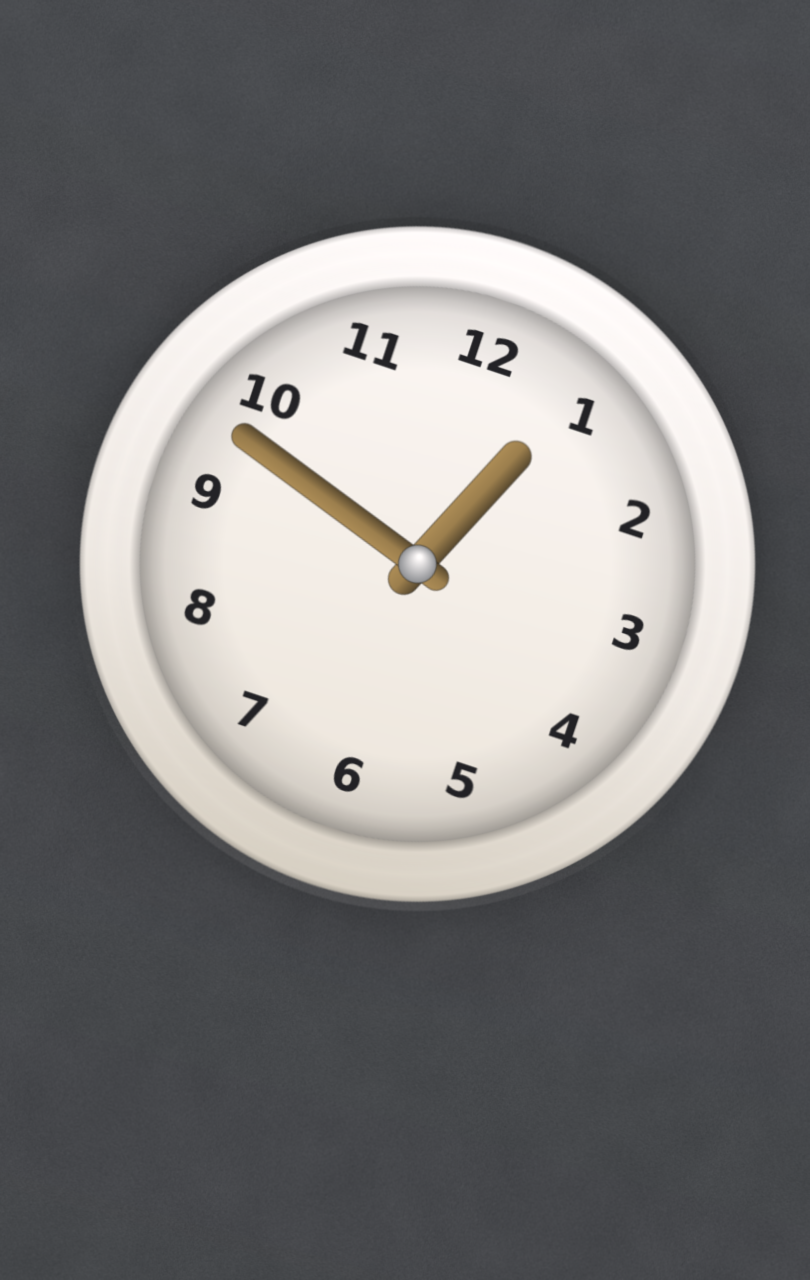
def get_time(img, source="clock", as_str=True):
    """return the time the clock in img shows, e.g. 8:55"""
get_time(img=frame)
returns 12:48
